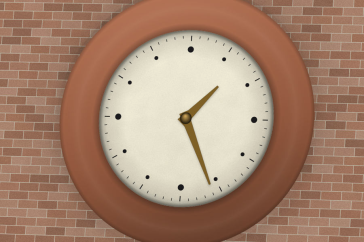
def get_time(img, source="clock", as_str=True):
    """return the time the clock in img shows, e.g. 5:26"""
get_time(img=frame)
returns 1:26
